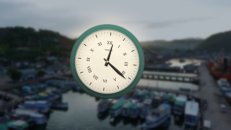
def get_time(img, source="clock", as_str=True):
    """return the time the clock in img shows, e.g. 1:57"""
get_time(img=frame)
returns 12:21
